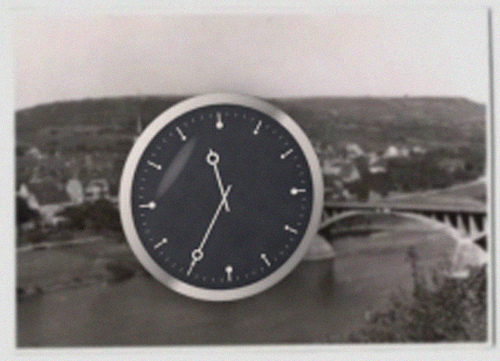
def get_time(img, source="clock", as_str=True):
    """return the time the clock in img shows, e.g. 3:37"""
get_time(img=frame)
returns 11:35
